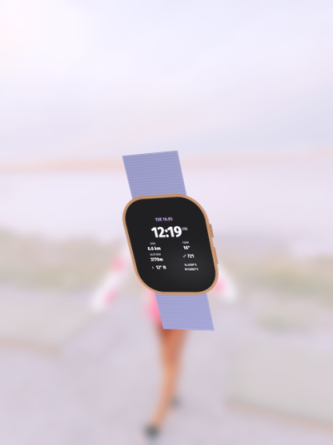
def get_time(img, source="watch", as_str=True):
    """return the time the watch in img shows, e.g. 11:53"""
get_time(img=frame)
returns 12:19
